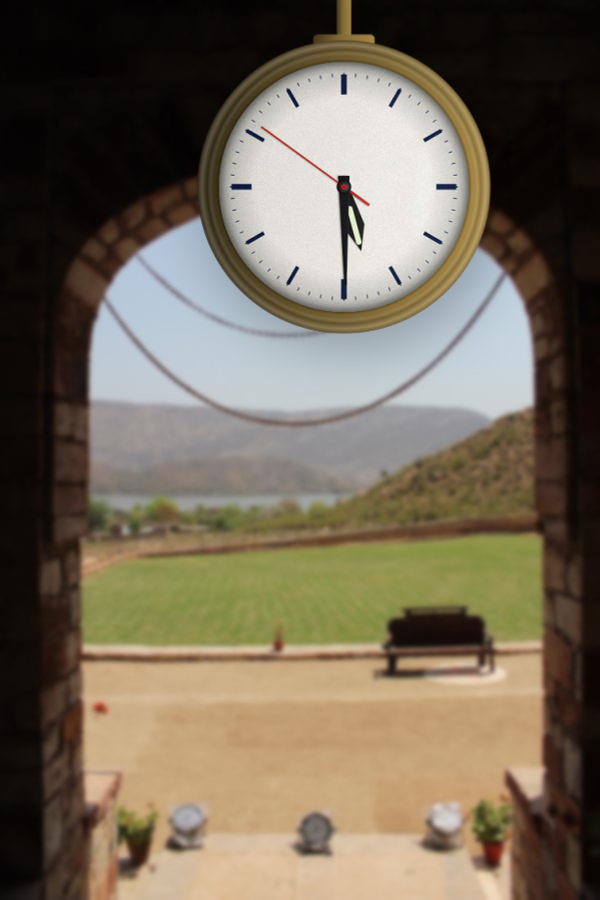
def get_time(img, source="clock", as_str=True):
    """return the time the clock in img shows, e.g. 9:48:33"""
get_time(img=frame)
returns 5:29:51
